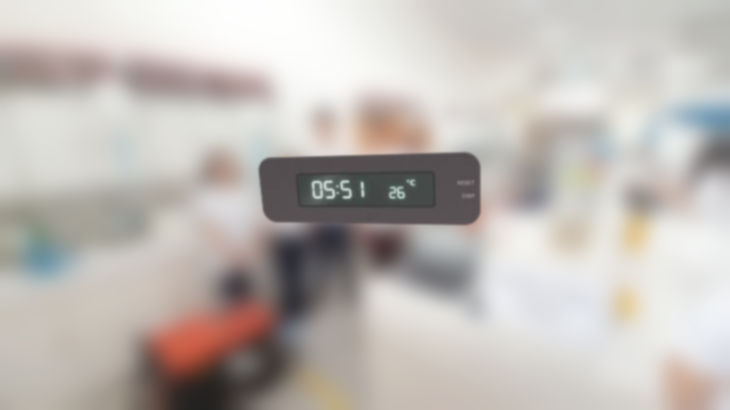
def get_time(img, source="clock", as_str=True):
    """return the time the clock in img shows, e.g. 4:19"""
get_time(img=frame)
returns 5:51
